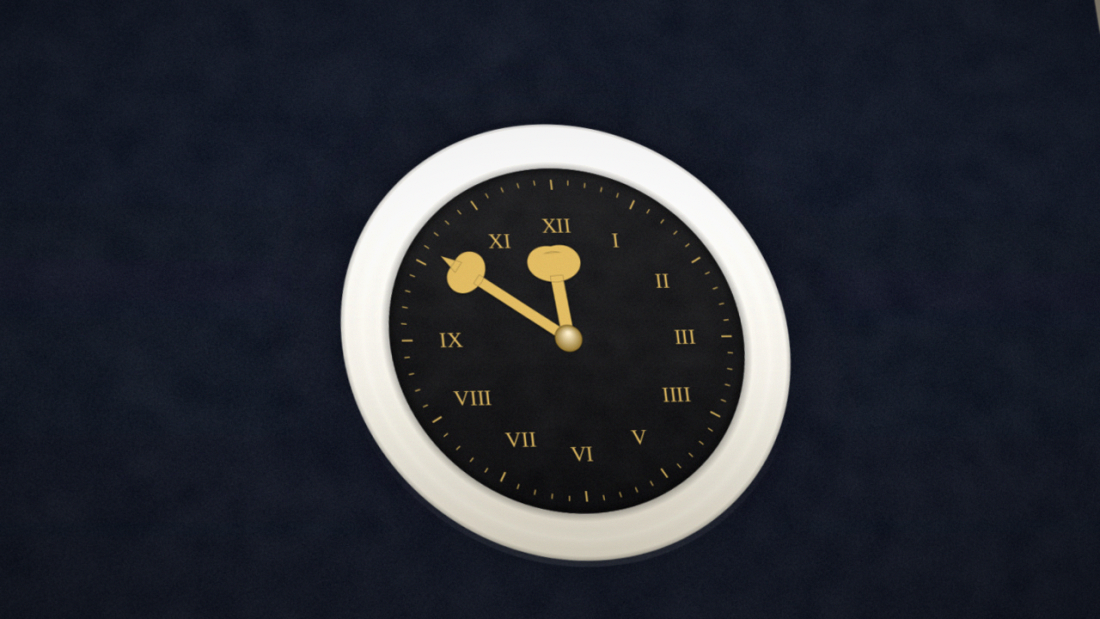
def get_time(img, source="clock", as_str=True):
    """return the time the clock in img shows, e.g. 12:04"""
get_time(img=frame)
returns 11:51
